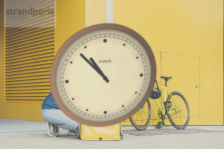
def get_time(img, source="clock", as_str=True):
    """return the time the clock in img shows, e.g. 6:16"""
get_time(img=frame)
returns 10:53
